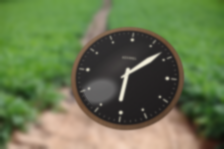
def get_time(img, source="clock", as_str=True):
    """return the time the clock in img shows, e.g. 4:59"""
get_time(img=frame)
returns 6:08
